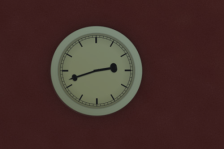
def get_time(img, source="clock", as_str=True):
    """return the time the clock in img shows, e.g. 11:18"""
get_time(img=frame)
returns 2:42
